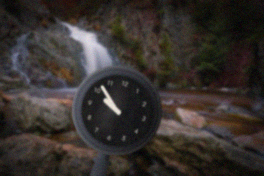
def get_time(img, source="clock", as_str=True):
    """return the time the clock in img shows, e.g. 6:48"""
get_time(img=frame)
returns 9:52
